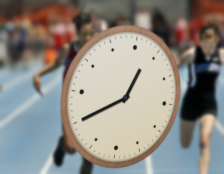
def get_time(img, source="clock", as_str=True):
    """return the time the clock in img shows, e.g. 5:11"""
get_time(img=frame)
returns 12:40
